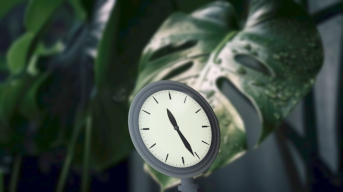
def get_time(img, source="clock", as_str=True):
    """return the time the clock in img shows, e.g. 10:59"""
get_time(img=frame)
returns 11:26
